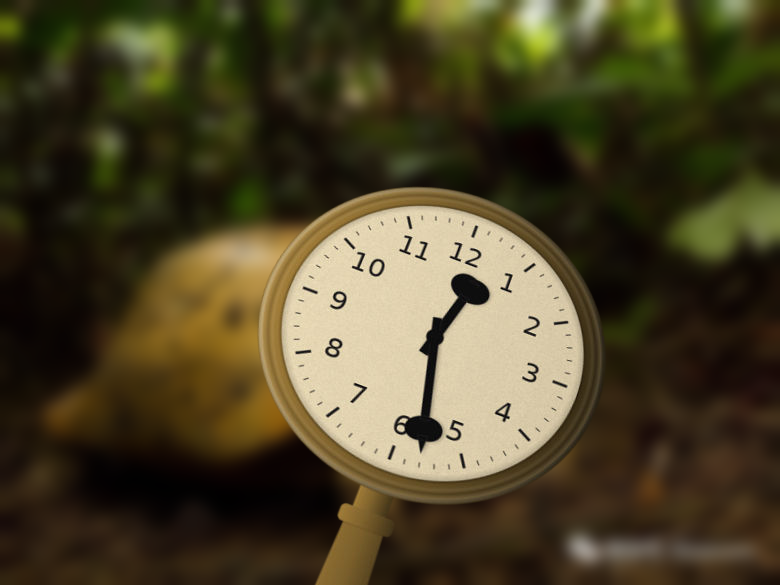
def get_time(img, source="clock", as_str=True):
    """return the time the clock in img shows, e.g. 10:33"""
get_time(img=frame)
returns 12:28
